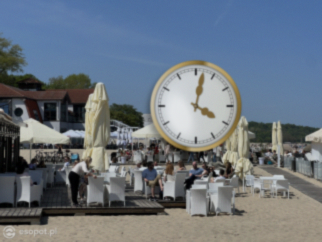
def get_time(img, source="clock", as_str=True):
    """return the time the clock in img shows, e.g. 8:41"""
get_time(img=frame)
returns 4:02
